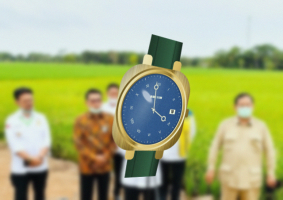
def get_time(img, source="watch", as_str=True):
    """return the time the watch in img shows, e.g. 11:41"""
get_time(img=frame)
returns 3:59
